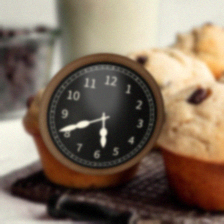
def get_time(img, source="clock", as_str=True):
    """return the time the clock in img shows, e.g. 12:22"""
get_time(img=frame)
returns 5:41
